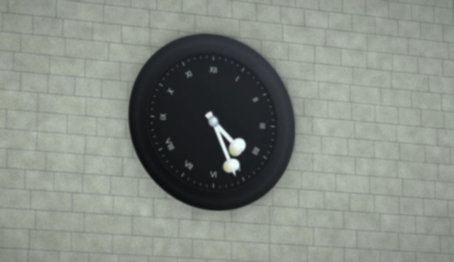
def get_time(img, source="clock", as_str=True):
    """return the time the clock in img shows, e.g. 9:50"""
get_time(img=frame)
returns 4:26
